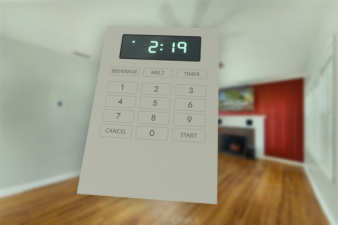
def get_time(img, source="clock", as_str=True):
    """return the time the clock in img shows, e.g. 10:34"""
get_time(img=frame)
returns 2:19
